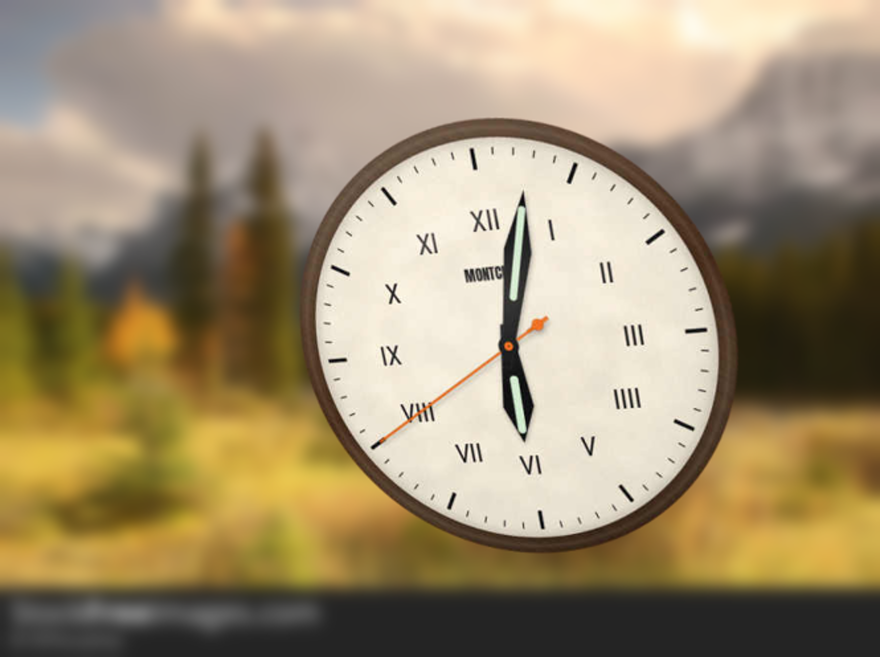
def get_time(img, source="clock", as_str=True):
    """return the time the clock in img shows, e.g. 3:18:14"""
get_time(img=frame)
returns 6:02:40
